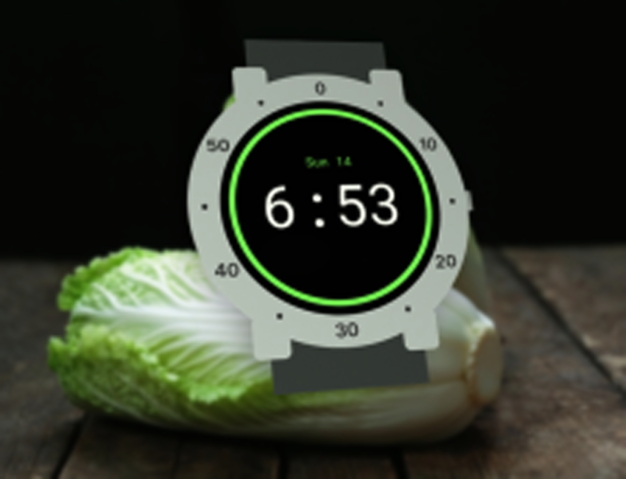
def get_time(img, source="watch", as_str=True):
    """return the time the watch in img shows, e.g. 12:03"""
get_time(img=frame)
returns 6:53
